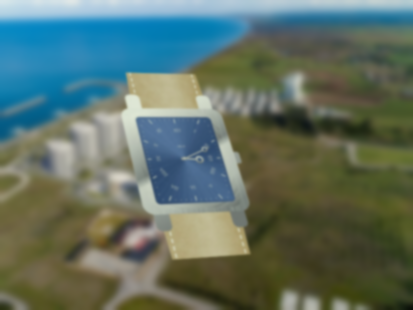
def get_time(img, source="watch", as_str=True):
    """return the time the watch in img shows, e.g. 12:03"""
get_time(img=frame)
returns 3:11
